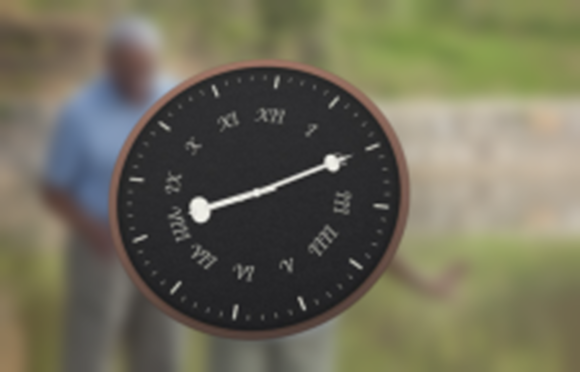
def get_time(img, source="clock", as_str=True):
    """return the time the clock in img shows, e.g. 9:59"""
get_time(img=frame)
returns 8:10
